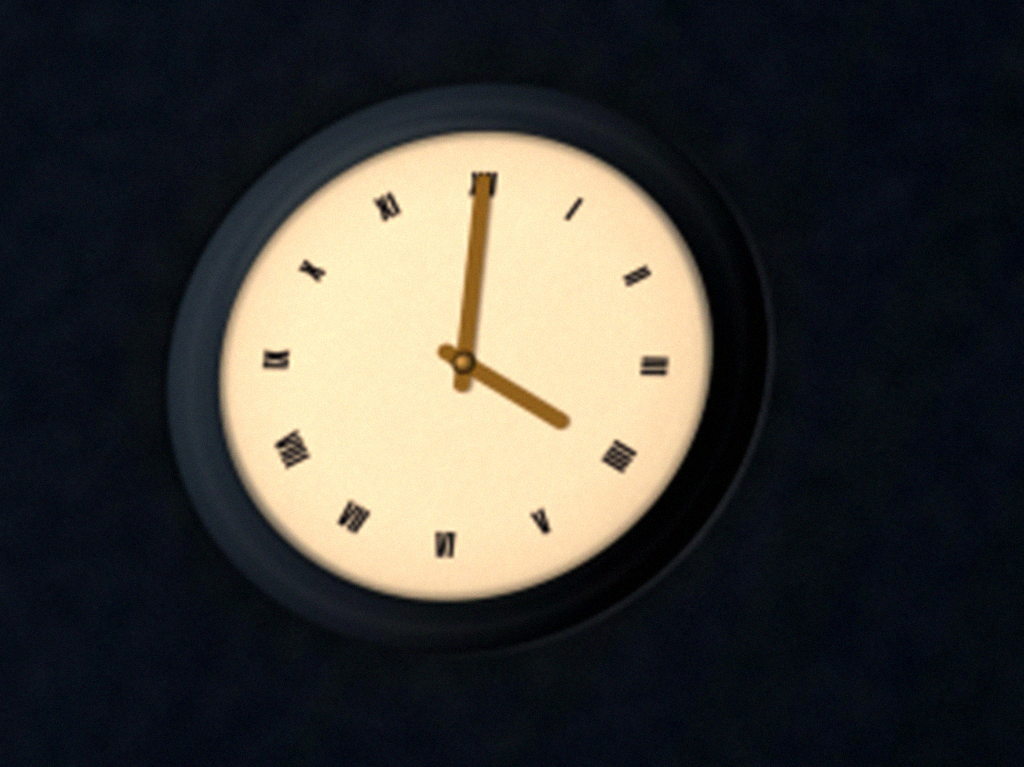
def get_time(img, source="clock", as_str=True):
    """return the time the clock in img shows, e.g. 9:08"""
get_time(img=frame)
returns 4:00
